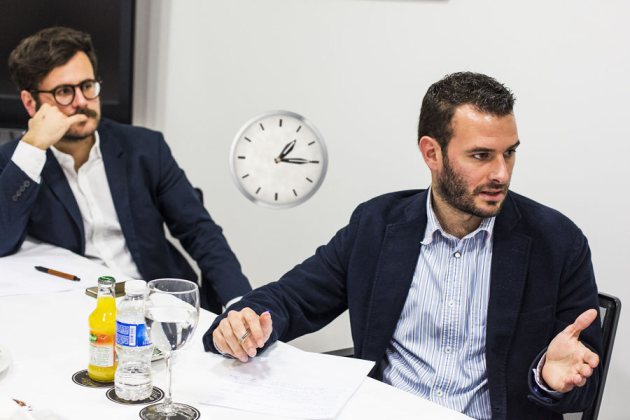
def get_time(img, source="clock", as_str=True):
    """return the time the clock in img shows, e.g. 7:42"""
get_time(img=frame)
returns 1:15
